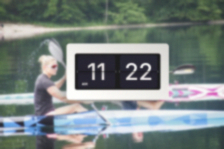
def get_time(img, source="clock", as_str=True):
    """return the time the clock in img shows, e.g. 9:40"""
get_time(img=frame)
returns 11:22
